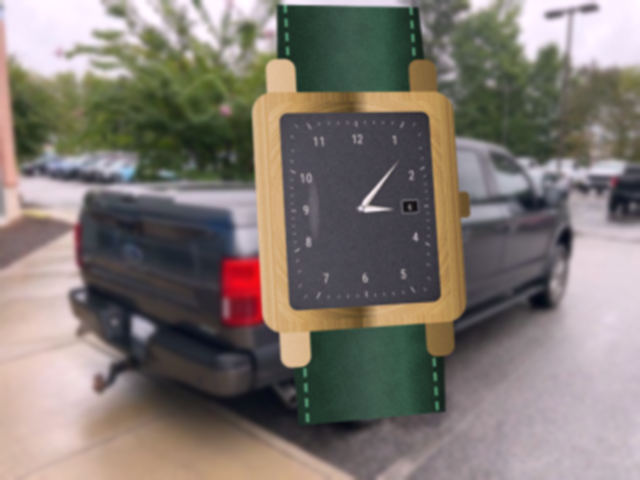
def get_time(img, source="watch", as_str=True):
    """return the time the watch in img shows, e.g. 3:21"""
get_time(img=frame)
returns 3:07
